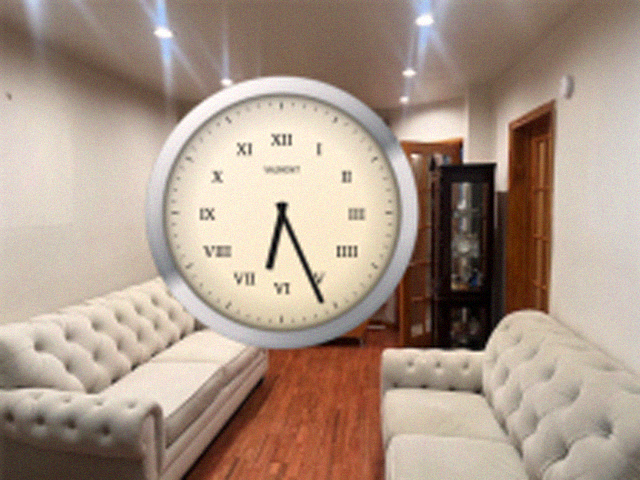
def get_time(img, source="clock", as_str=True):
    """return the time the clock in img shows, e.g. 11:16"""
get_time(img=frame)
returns 6:26
